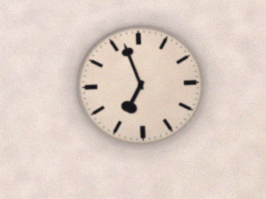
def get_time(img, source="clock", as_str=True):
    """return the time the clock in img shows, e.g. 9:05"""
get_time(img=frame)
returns 6:57
